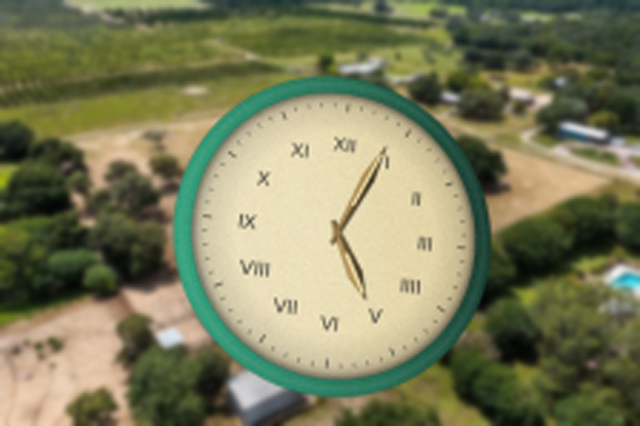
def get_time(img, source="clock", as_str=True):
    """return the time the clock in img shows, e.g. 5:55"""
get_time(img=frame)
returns 5:04
